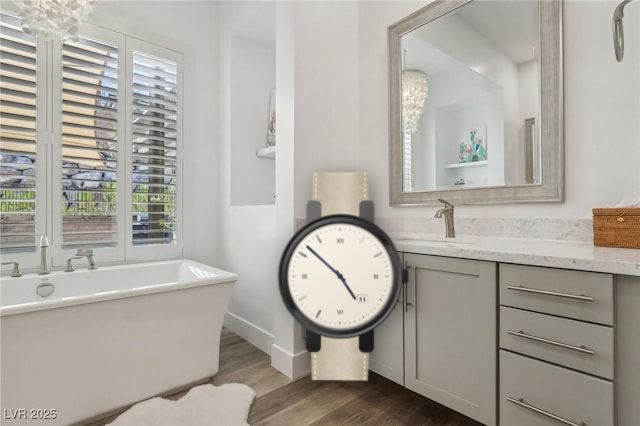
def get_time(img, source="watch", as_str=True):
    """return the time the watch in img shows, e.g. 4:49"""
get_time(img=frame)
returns 4:52
